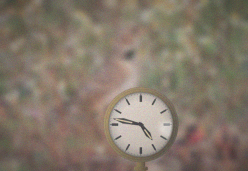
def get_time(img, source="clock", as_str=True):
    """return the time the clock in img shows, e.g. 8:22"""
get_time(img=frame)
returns 4:47
